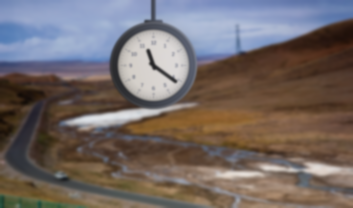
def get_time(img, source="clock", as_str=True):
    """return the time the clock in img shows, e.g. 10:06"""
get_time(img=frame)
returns 11:21
